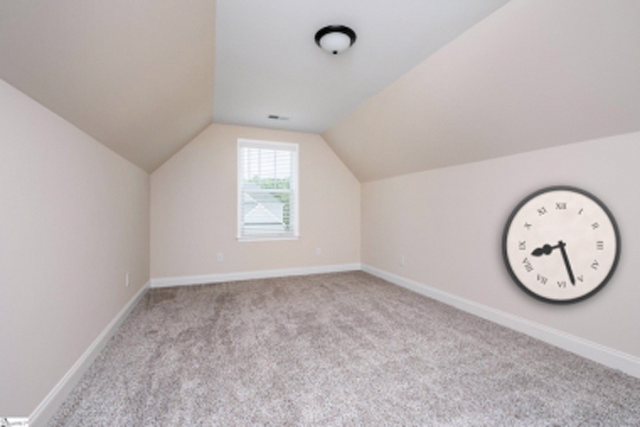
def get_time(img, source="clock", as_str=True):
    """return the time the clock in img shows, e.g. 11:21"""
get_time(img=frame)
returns 8:27
